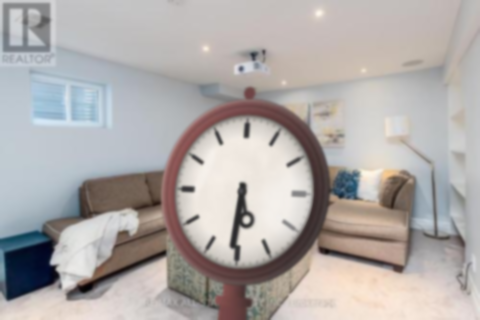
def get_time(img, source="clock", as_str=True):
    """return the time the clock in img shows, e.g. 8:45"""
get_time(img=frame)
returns 5:31
